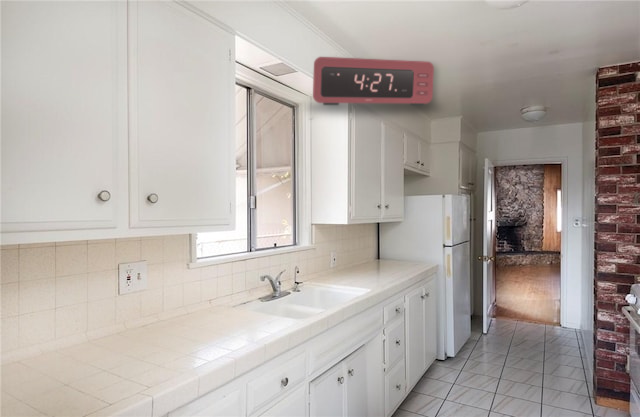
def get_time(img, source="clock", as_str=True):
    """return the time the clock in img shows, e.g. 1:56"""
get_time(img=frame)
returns 4:27
